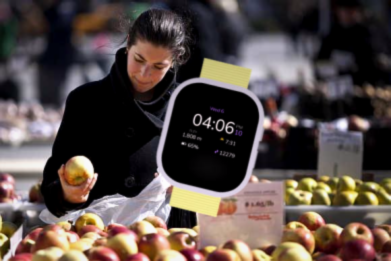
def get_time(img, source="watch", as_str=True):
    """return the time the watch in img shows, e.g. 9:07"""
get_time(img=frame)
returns 4:06
